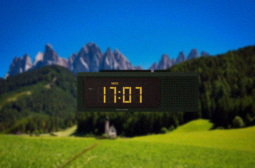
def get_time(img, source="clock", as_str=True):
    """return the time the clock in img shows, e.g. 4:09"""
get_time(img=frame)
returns 17:07
